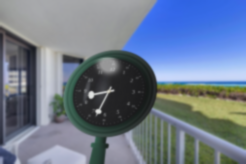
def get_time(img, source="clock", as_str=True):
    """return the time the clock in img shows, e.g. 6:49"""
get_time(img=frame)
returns 8:33
